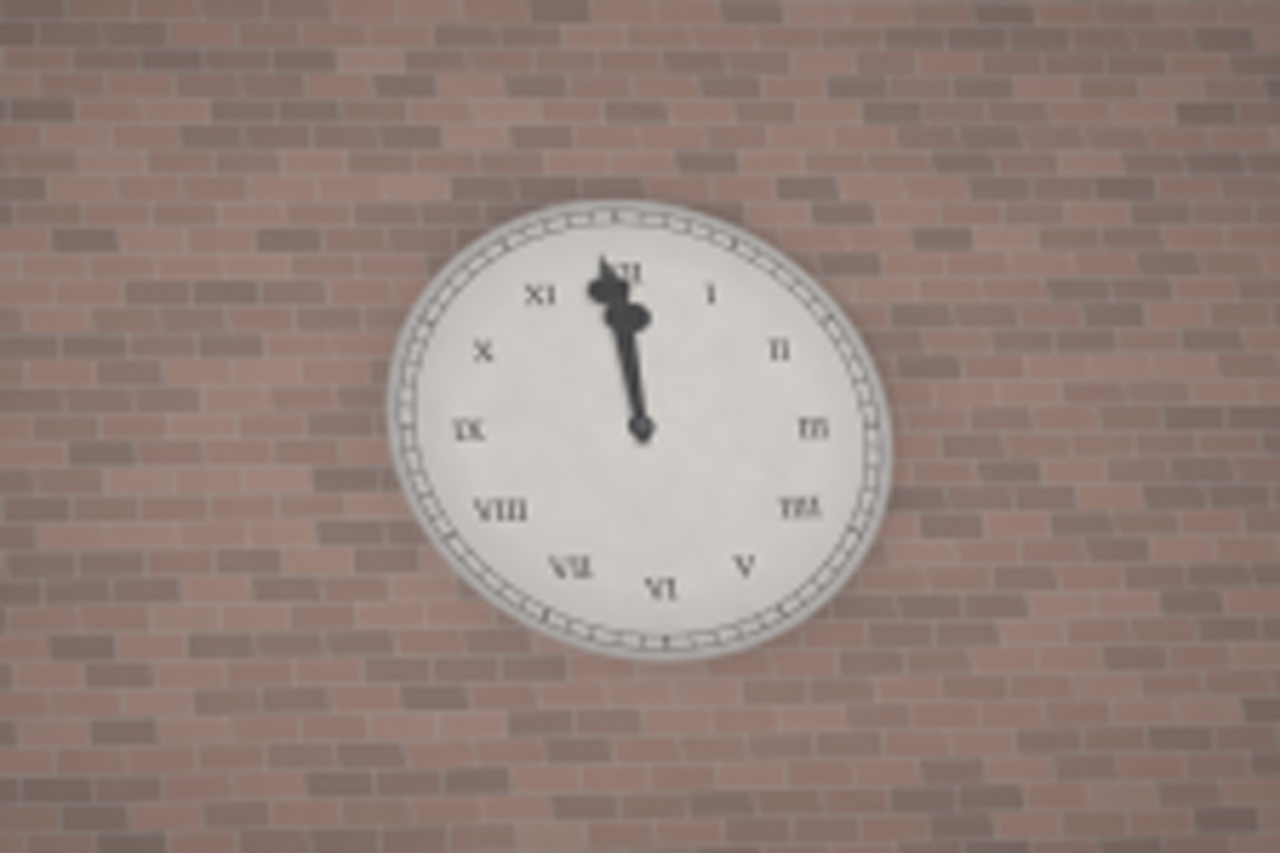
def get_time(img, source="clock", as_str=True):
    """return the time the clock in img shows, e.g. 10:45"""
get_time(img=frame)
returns 11:59
